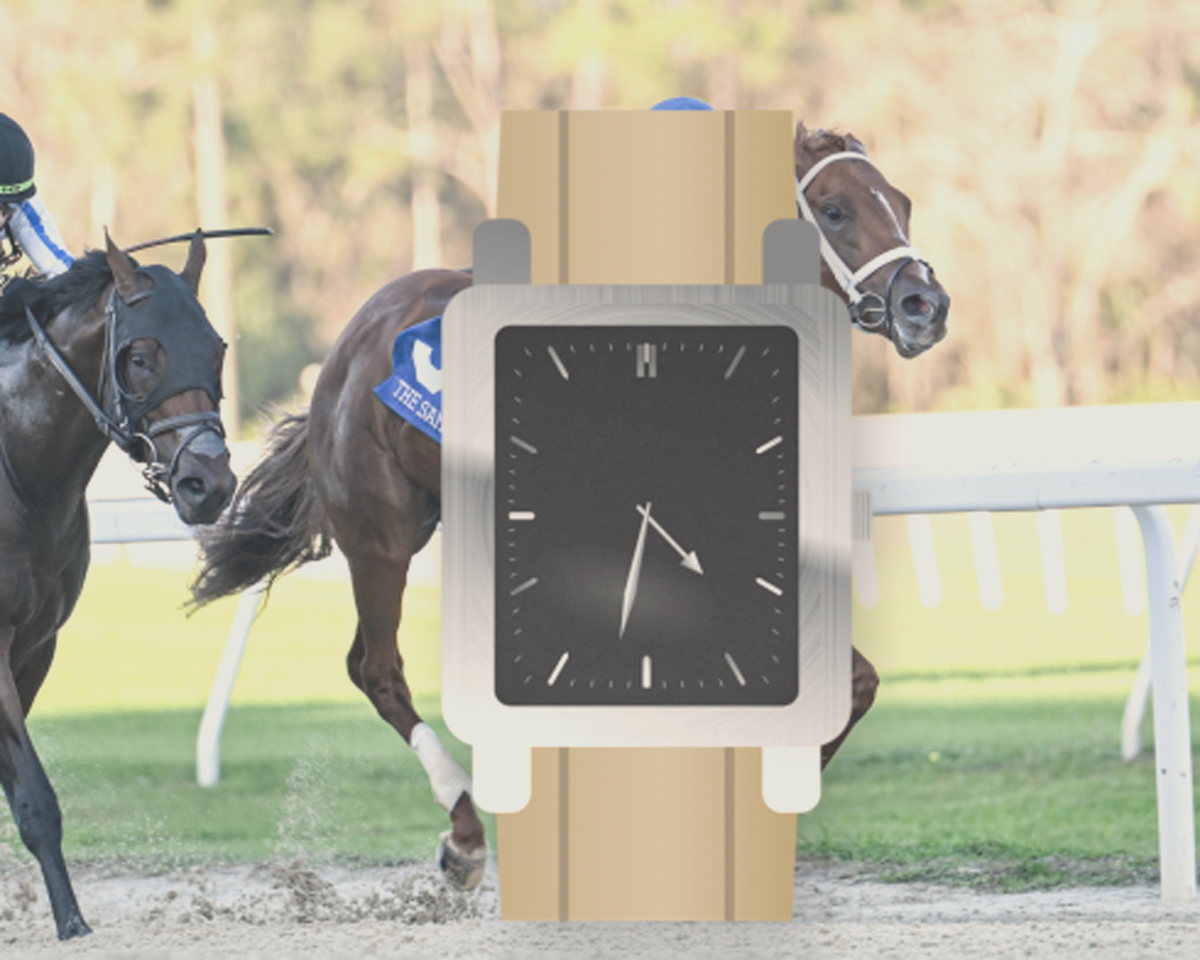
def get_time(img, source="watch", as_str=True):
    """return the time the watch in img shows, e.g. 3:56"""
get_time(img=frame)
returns 4:32
